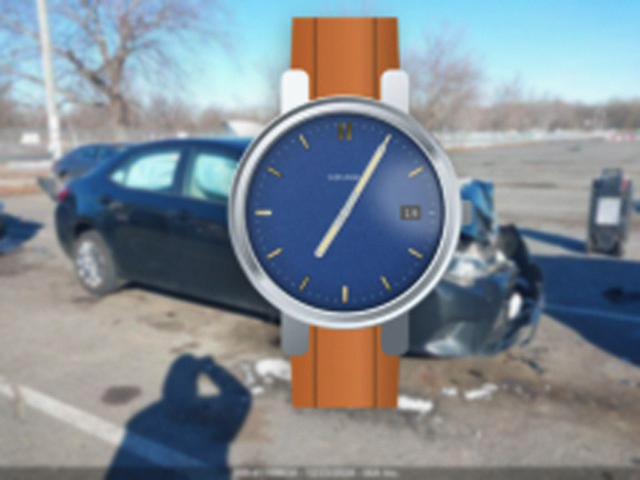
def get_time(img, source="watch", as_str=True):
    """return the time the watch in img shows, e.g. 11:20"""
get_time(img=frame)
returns 7:05
